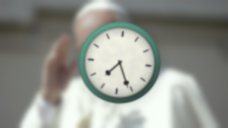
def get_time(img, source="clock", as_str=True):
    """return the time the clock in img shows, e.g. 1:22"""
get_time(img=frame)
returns 7:26
